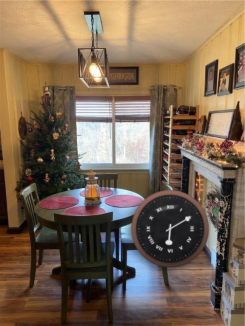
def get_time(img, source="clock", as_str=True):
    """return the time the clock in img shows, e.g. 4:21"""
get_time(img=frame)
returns 6:10
